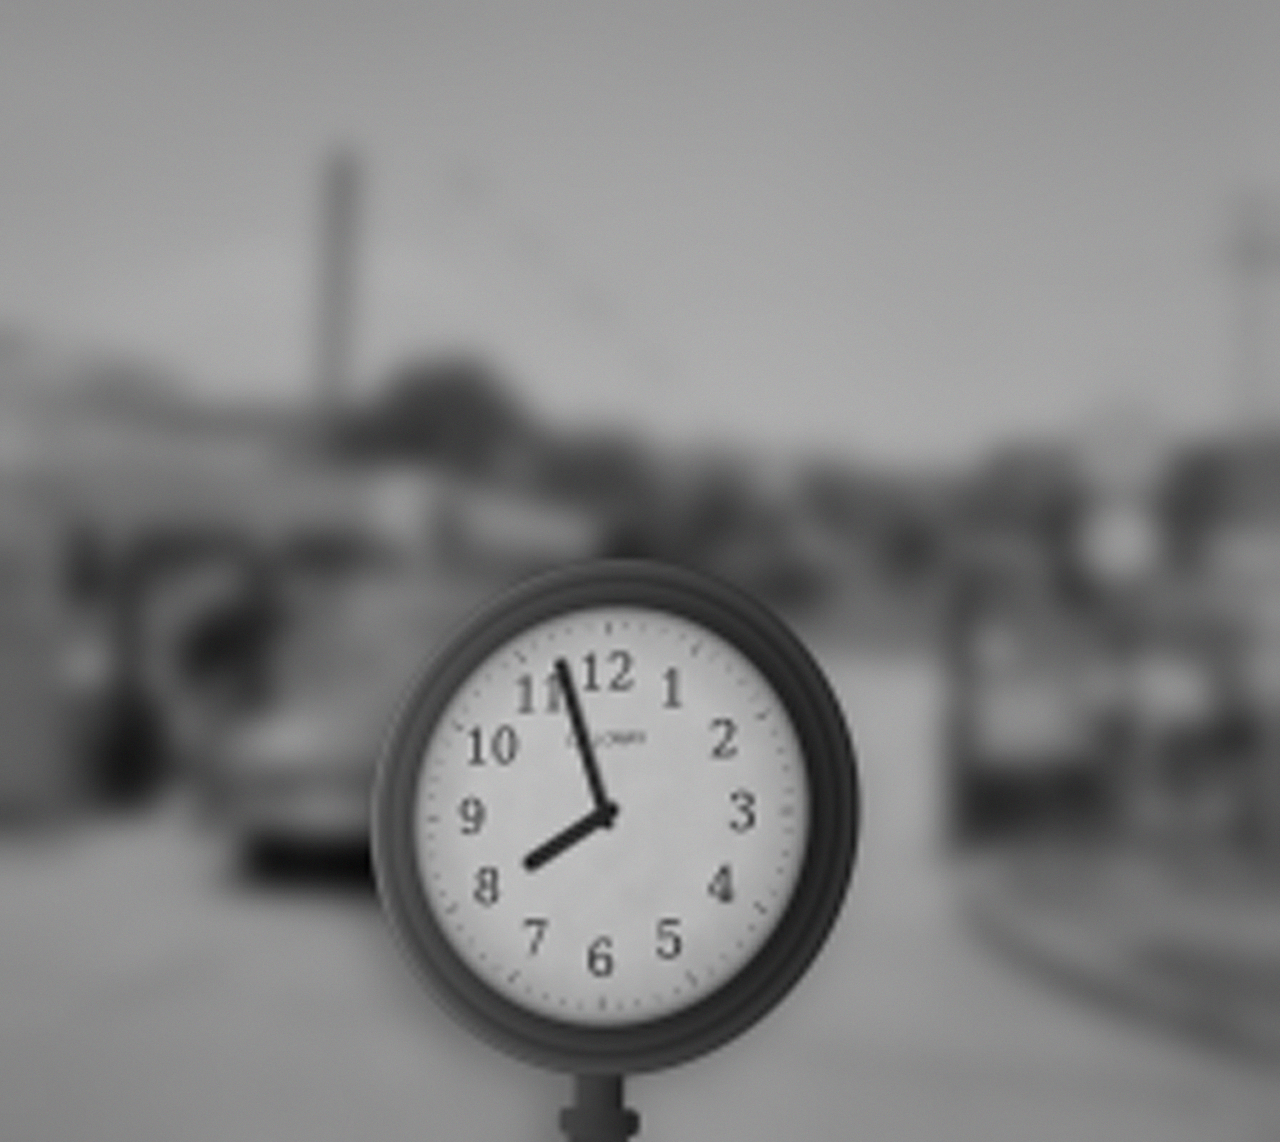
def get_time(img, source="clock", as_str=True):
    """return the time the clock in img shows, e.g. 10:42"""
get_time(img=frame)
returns 7:57
